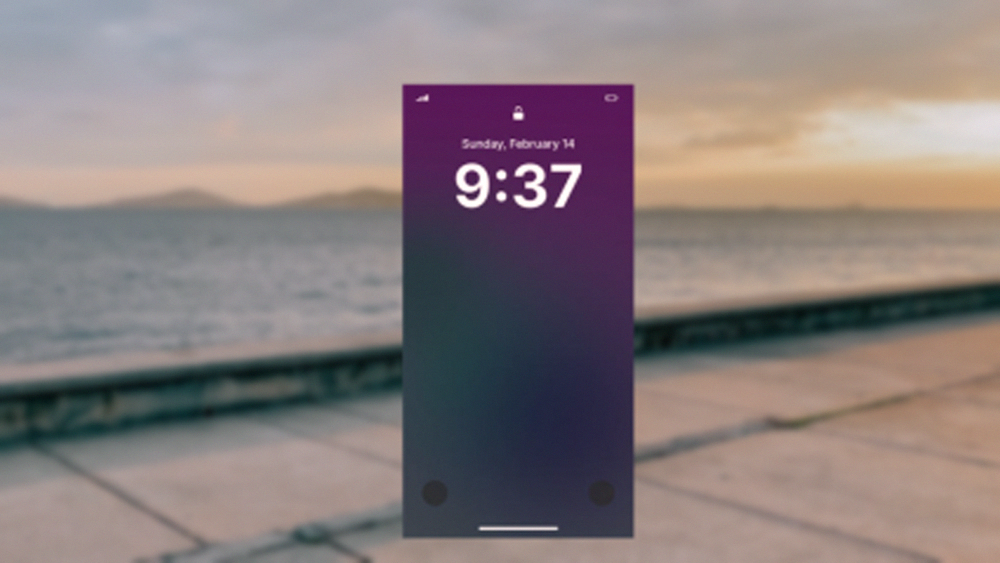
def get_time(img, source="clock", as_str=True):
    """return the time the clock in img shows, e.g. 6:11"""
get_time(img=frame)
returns 9:37
